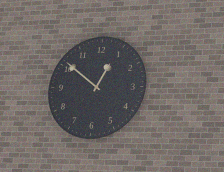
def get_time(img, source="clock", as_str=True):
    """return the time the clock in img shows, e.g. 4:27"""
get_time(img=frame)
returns 12:51
